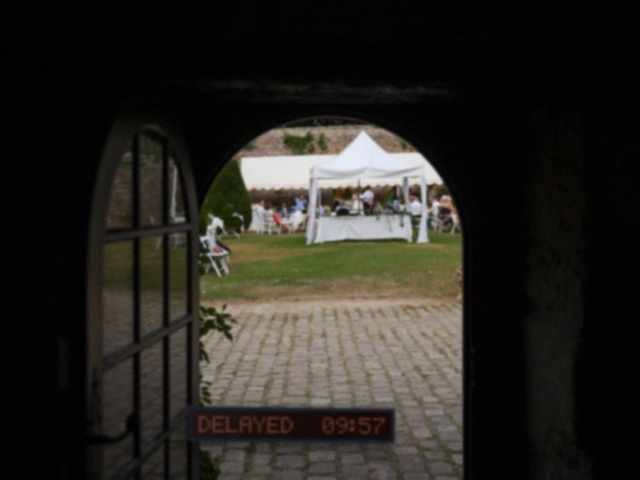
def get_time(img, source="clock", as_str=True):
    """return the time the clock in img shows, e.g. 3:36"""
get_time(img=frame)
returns 9:57
